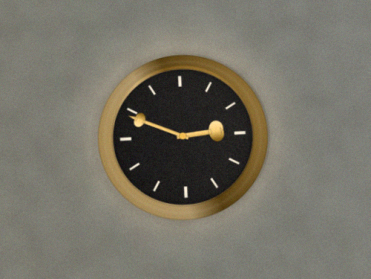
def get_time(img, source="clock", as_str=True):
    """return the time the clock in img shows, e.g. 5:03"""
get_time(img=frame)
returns 2:49
